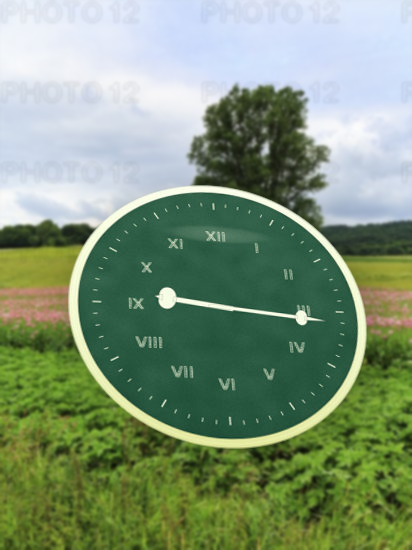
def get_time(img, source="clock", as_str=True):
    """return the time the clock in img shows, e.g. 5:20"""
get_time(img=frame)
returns 9:16
